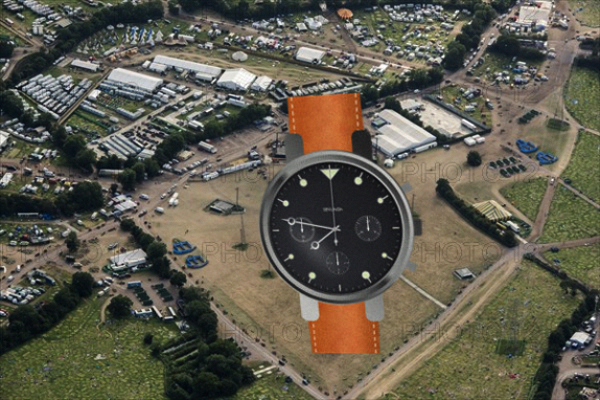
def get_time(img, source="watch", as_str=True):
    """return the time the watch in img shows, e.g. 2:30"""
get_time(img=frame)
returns 7:47
